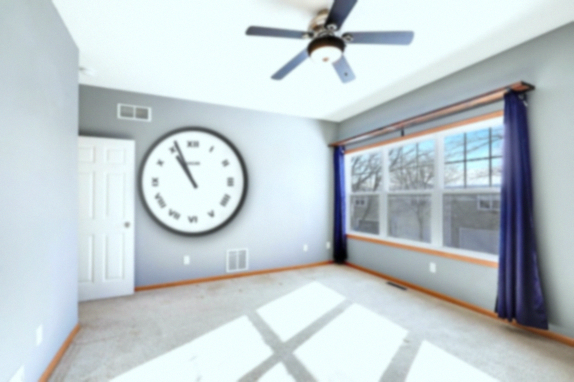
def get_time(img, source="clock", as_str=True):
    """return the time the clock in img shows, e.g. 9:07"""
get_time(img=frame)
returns 10:56
